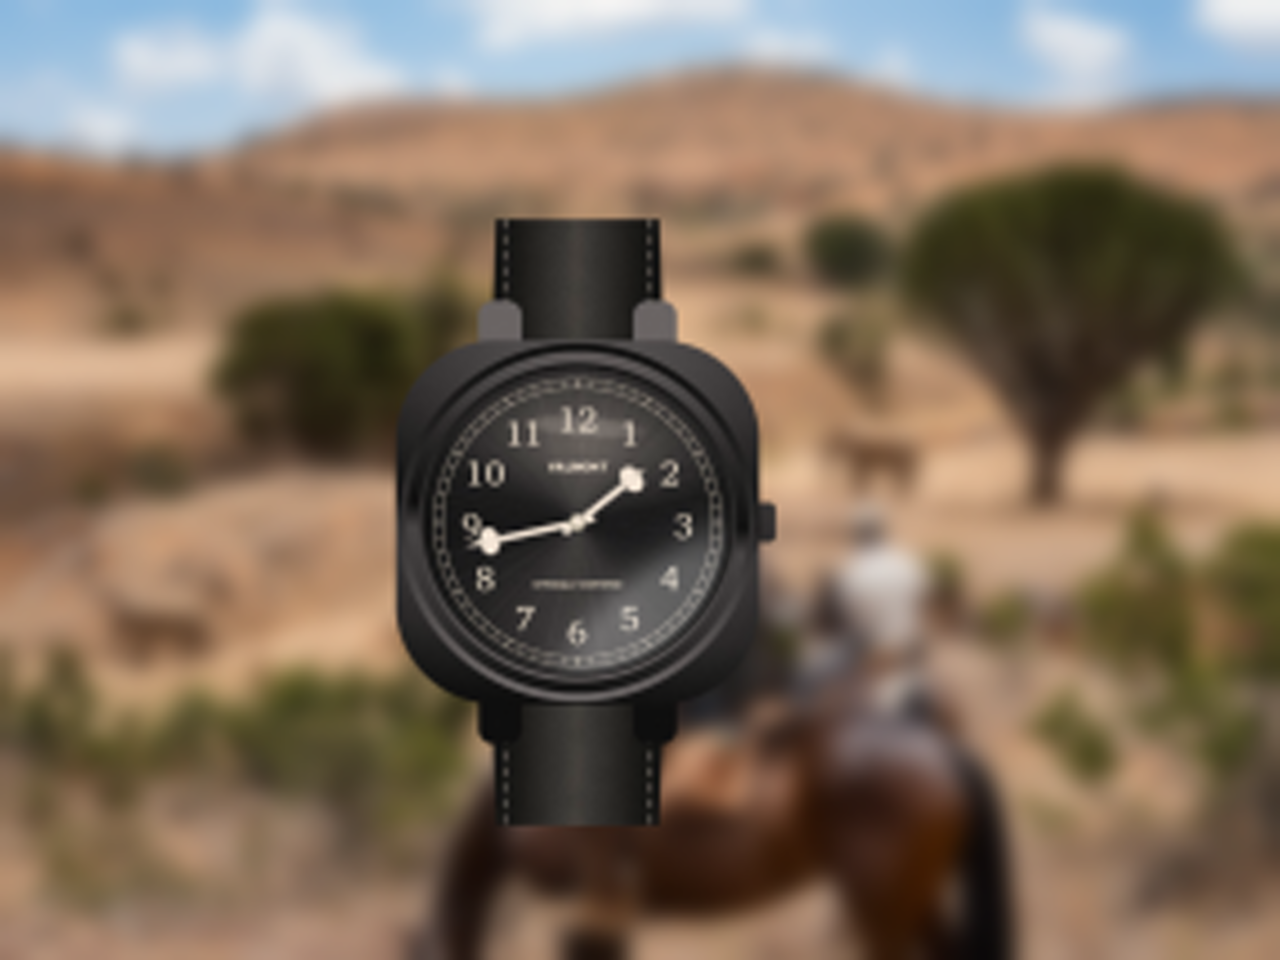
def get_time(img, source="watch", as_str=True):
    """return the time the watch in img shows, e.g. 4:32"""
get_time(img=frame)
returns 1:43
